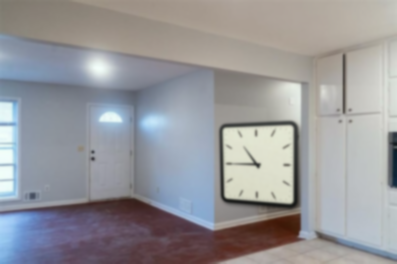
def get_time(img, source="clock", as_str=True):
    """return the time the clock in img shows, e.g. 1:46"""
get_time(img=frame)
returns 10:45
